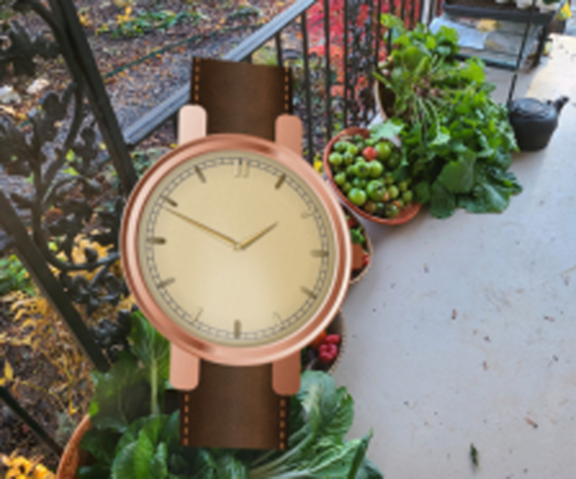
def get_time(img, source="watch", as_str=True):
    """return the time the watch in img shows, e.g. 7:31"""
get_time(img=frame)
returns 1:49
